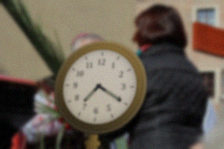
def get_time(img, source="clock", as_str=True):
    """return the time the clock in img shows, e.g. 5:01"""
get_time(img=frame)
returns 7:20
